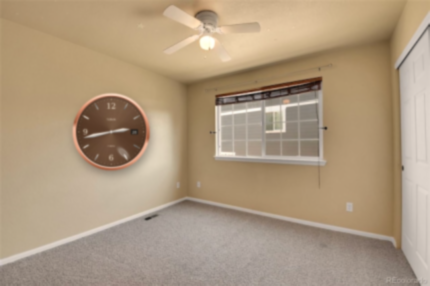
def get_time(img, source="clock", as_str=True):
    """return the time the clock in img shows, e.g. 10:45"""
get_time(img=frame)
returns 2:43
